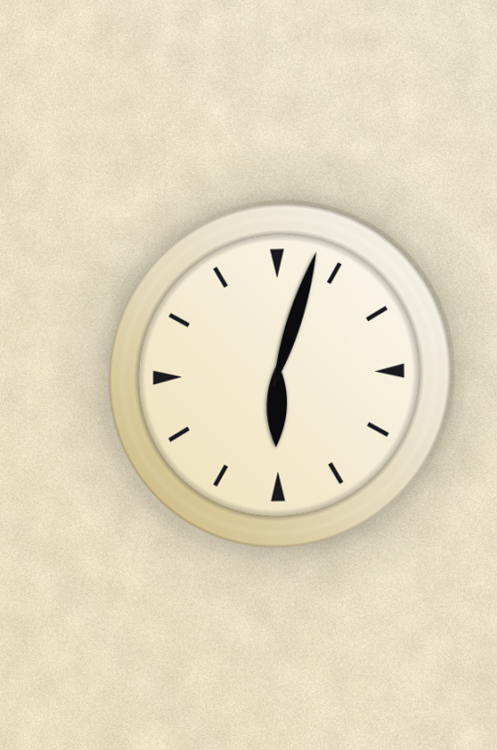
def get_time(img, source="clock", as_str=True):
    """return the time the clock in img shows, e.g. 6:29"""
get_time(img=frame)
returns 6:03
